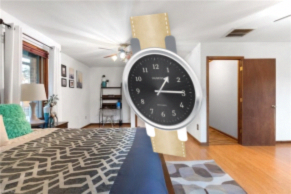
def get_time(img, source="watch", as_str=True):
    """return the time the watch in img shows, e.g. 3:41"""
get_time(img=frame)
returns 1:15
